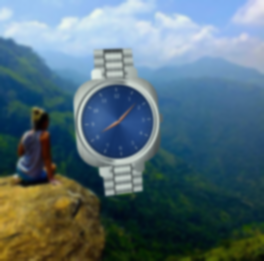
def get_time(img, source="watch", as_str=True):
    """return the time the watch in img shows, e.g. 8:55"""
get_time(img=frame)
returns 8:08
